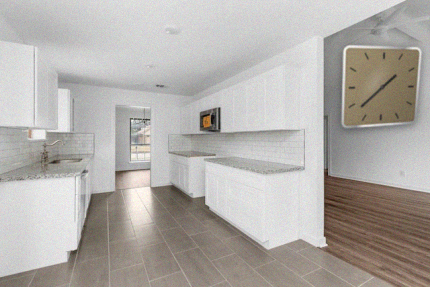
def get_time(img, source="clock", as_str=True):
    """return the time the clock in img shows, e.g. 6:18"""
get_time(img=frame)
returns 1:38
